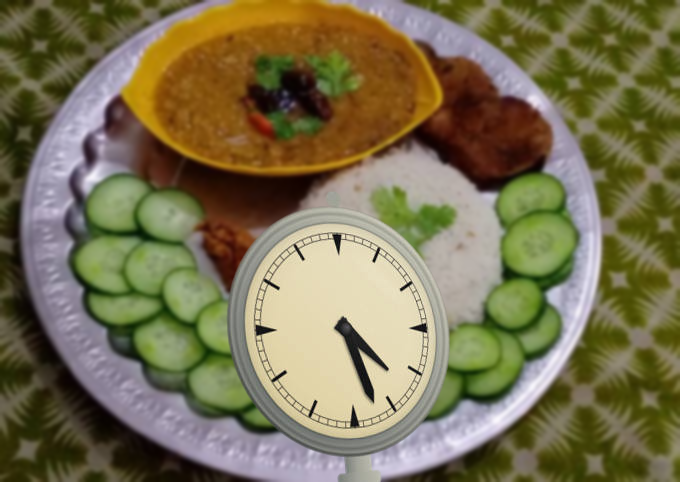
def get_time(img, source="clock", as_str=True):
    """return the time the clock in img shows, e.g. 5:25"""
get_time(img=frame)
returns 4:27
